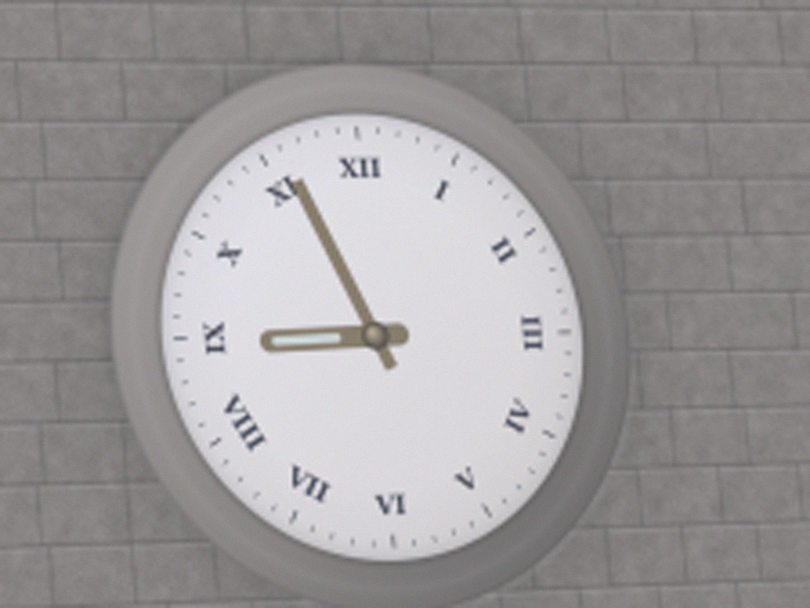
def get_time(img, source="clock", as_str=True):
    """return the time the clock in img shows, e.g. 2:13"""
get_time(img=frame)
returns 8:56
